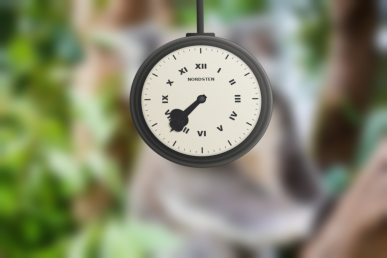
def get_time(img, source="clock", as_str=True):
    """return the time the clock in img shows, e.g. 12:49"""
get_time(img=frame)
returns 7:37
